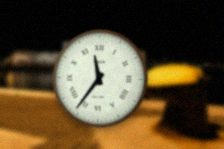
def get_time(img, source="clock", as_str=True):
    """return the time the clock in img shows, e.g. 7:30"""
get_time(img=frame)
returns 11:36
